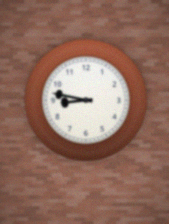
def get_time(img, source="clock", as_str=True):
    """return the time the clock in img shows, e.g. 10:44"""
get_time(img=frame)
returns 8:47
